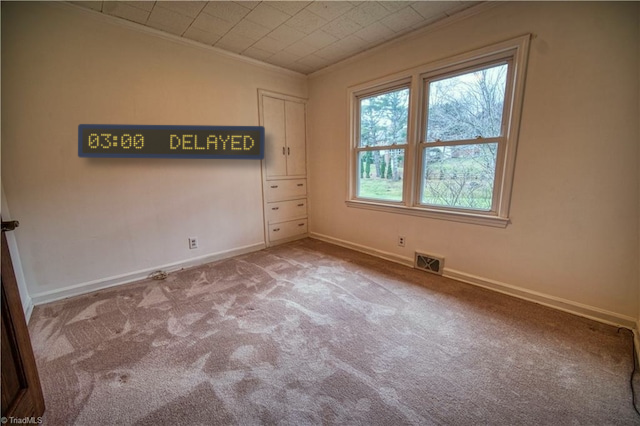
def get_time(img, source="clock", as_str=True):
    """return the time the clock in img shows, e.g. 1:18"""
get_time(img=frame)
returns 3:00
